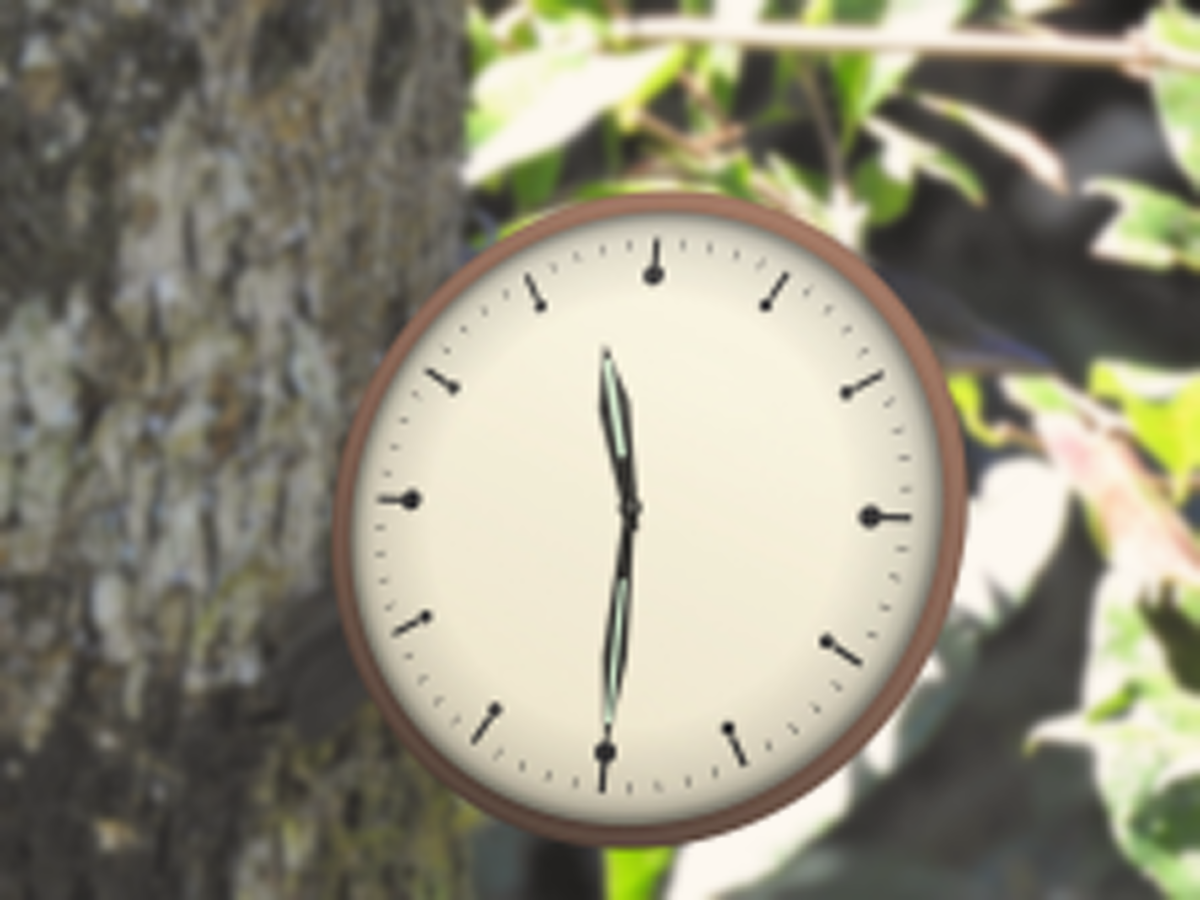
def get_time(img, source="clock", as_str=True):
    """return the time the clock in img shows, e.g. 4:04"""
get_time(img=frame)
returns 11:30
